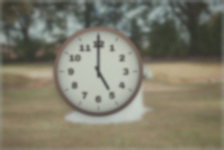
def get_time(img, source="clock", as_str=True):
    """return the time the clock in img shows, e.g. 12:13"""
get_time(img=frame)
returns 5:00
